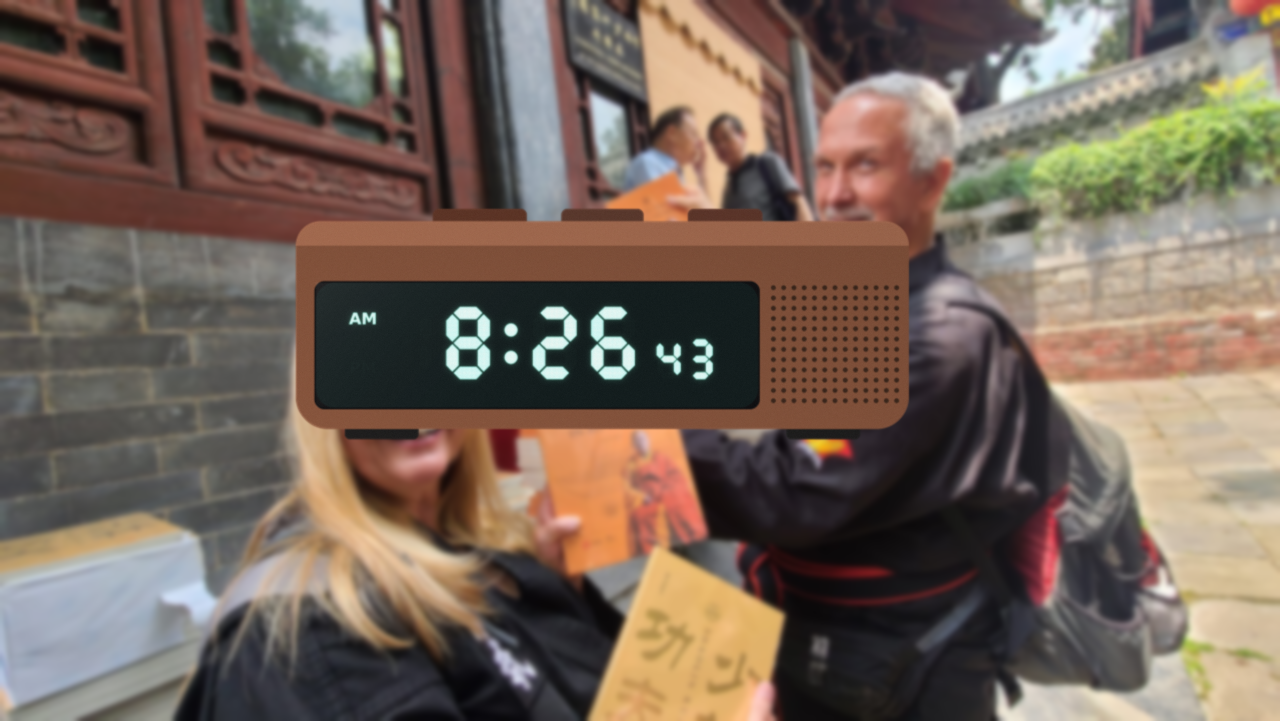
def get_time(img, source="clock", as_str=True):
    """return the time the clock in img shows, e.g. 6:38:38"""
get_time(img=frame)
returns 8:26:43
